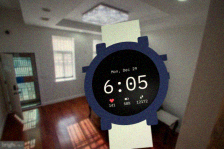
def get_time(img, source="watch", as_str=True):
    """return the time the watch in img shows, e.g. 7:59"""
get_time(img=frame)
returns 6:05
